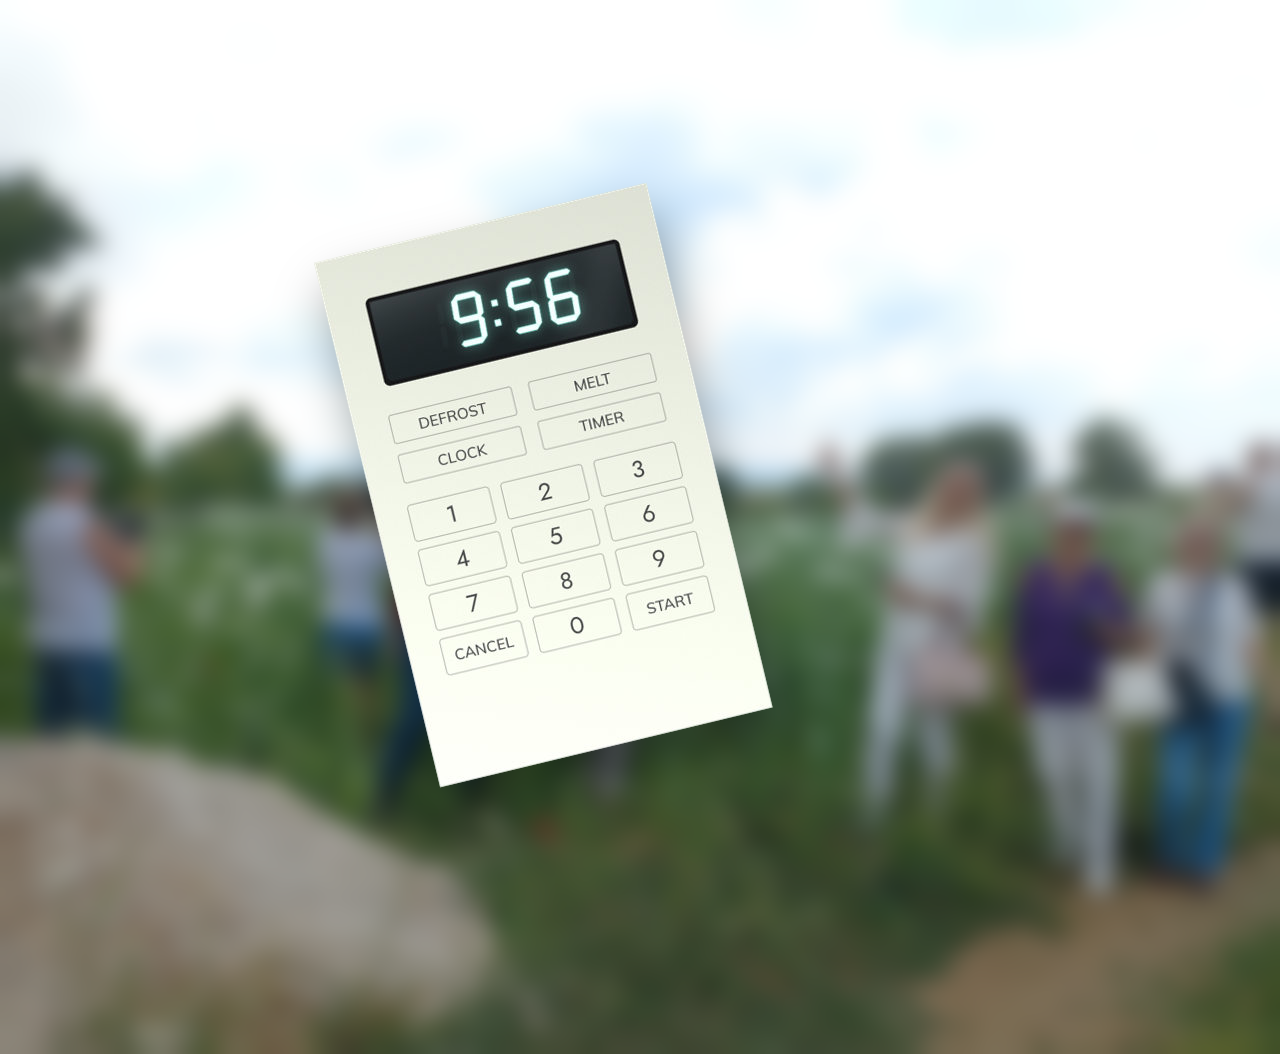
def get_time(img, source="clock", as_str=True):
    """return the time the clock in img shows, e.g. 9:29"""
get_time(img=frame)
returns 9:56
